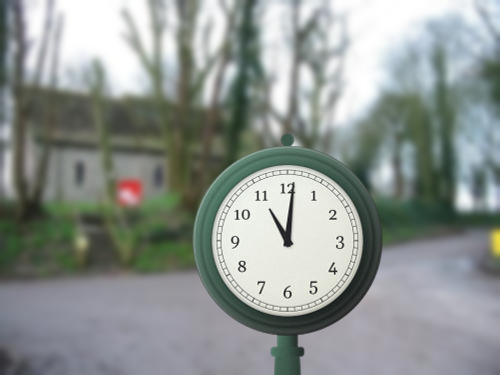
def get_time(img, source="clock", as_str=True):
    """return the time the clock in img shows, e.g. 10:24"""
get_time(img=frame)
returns 11:01
